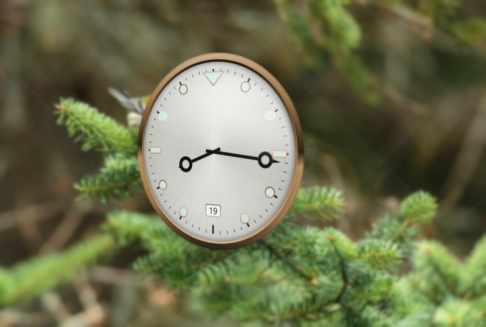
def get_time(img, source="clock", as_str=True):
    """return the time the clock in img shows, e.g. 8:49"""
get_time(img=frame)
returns 8:16
